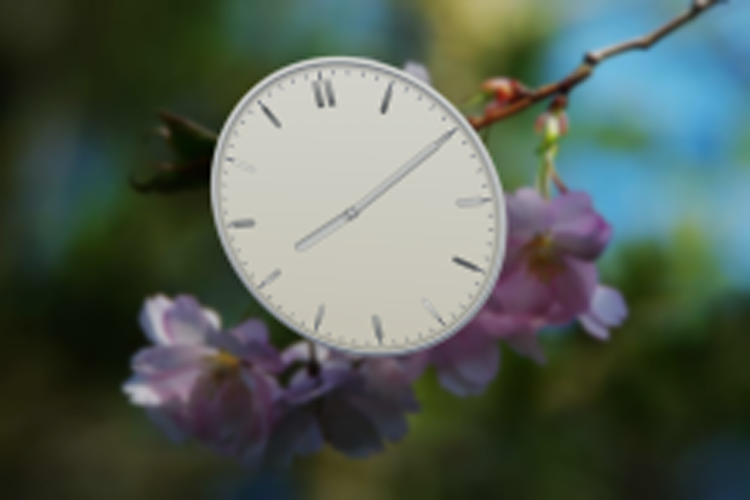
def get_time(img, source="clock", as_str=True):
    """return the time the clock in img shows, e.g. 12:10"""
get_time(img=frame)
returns 8:10
